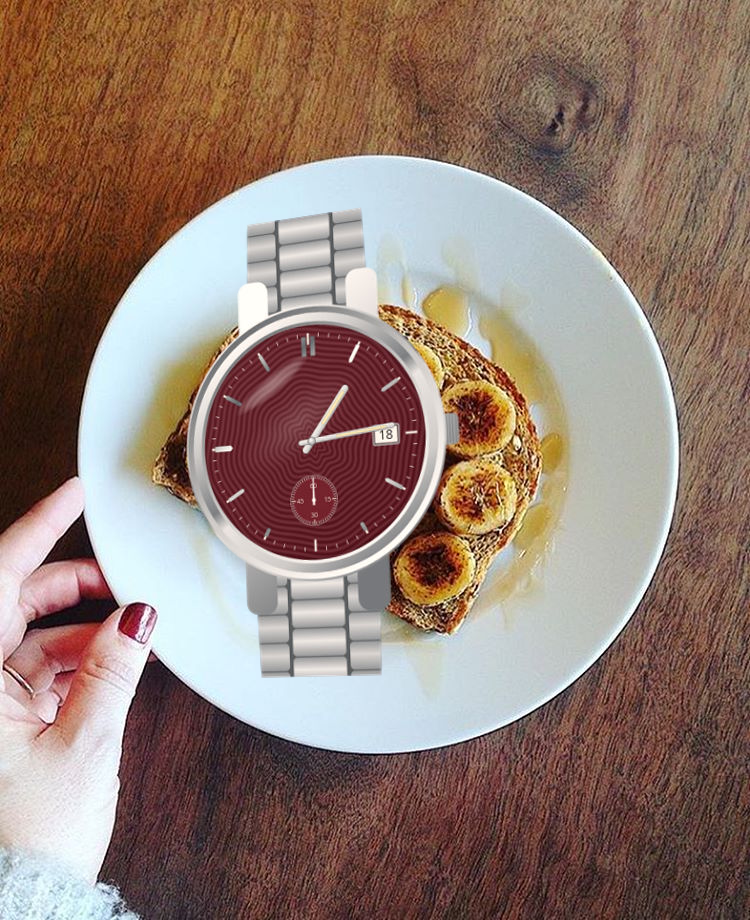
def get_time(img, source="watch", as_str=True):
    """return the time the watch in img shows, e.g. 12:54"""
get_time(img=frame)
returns 1:14
